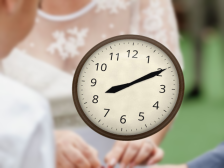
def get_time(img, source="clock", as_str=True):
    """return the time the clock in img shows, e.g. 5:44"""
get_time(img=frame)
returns 8:10
